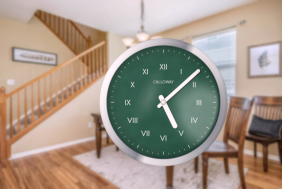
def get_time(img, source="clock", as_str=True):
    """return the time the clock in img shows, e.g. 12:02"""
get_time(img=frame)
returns 5:08
